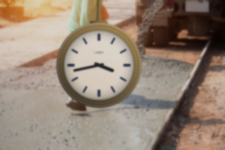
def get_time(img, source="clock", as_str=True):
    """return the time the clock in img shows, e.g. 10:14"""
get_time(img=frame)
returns 3:43
